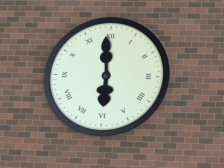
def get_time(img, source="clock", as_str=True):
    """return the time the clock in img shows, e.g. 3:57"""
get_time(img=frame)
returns 5:59
